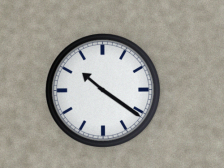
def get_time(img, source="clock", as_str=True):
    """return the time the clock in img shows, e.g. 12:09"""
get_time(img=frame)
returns 10:21
